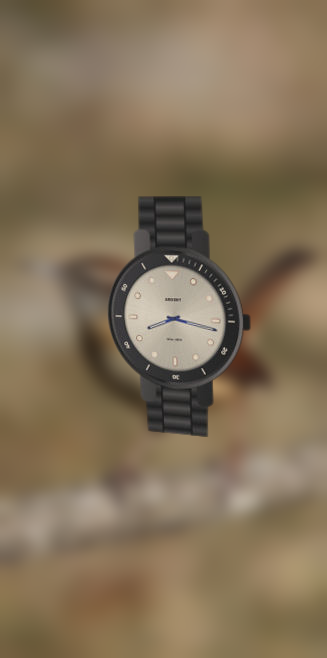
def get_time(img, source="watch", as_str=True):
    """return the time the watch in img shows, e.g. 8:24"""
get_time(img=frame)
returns 8:17
